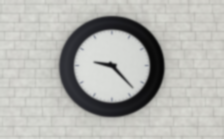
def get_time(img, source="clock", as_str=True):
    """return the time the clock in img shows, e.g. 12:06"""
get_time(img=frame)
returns 9:23
